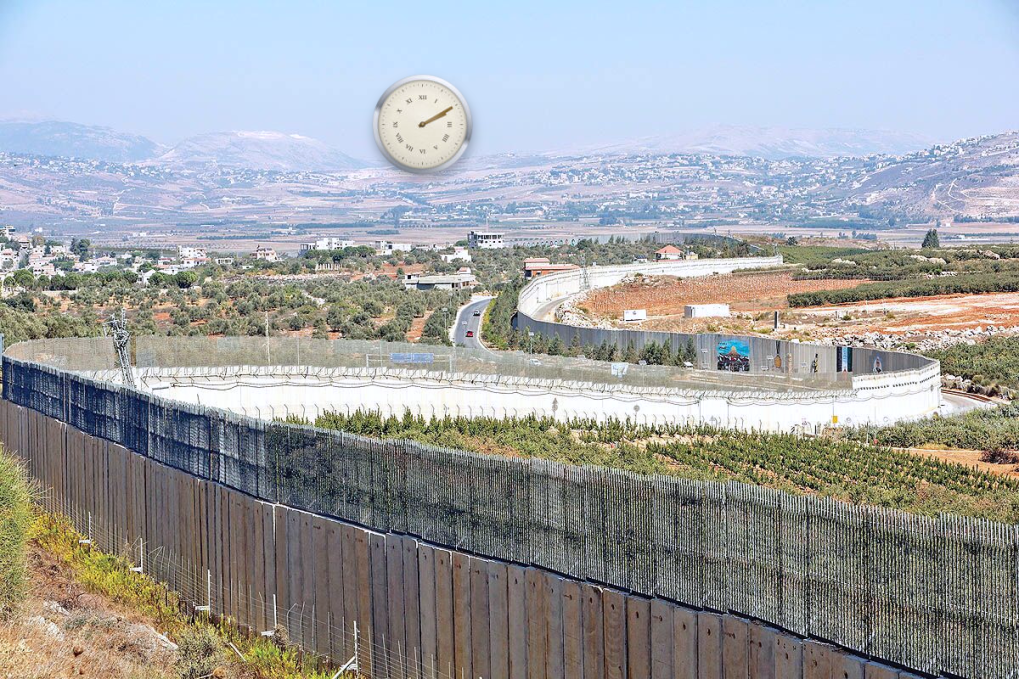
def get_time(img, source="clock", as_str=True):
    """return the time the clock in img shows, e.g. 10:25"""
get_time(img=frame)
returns 2:10
